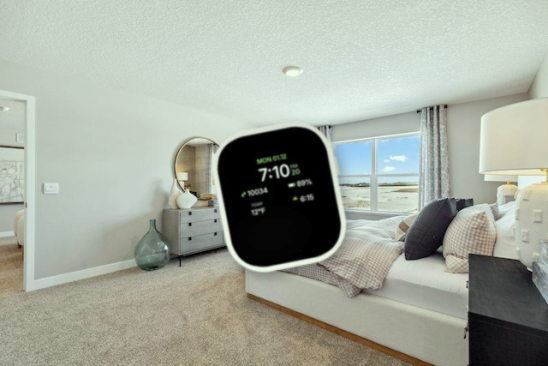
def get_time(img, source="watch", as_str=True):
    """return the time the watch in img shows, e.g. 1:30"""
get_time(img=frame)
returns 7:10
